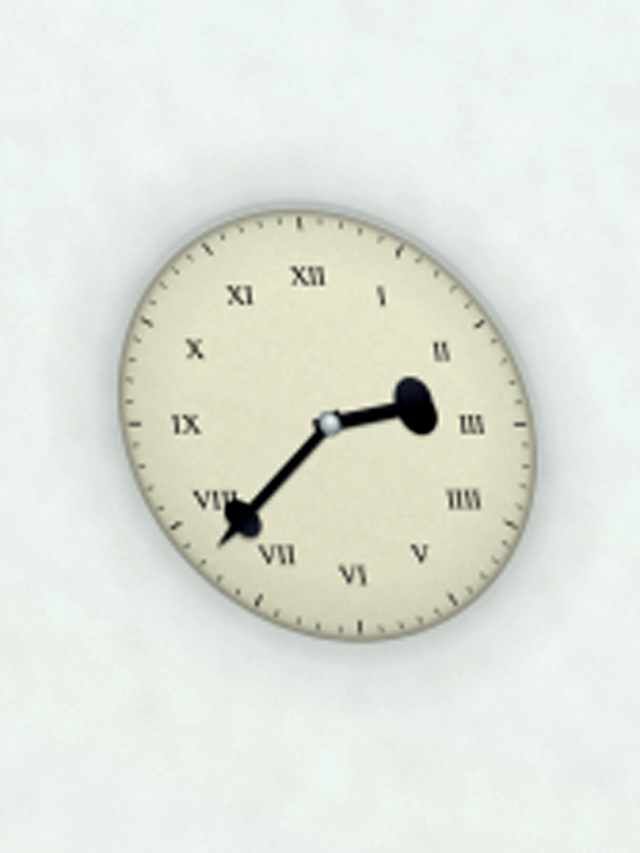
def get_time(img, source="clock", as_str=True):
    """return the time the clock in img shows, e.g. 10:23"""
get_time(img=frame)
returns 2:38
